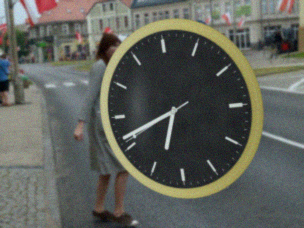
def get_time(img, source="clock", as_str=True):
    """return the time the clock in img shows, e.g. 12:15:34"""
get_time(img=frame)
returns 6:41:41
